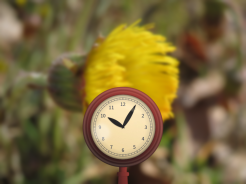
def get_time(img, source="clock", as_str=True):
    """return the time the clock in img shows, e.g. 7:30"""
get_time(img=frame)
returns 10:05
